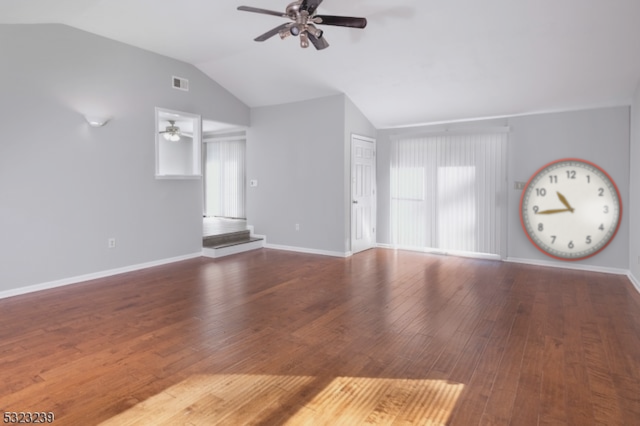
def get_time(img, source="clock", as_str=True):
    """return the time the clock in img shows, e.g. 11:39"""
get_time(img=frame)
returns 10:44
